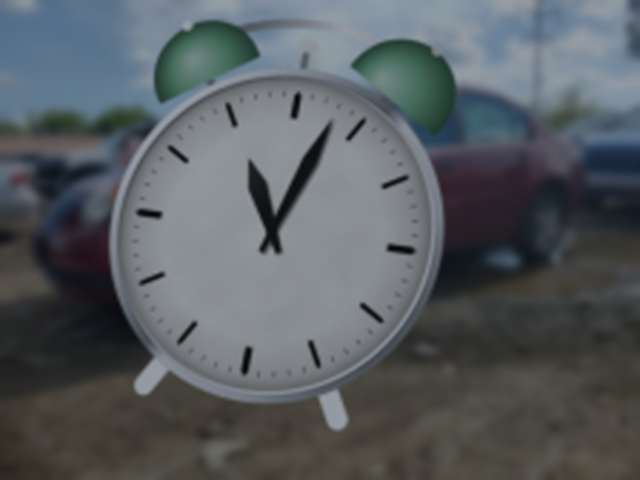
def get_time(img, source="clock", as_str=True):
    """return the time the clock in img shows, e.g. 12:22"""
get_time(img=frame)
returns 11:03
